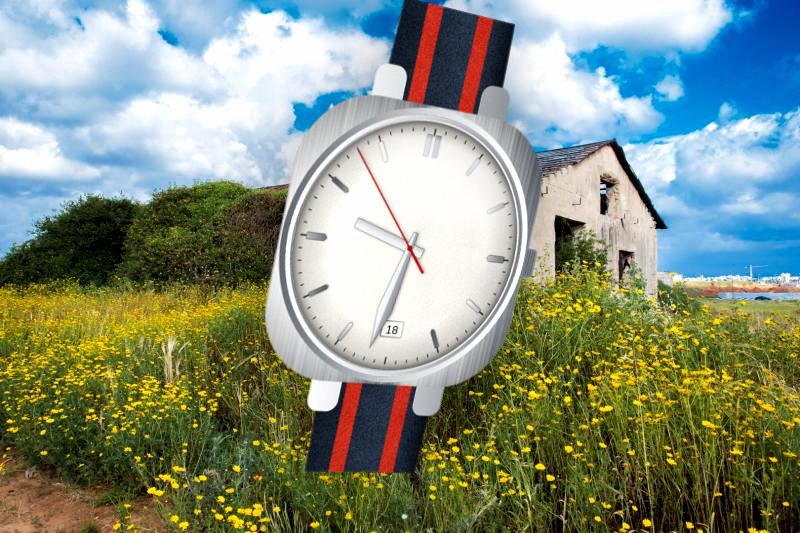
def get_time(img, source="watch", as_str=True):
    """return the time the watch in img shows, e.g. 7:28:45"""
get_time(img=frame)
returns 9:31:53
